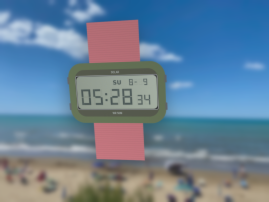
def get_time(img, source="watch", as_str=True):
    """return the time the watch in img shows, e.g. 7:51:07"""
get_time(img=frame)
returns 5:28:34
